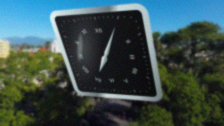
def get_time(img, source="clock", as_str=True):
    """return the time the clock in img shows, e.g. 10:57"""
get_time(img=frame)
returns 7:05
